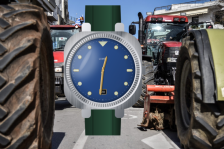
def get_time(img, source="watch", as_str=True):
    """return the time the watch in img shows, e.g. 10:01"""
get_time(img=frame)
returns 12:31
